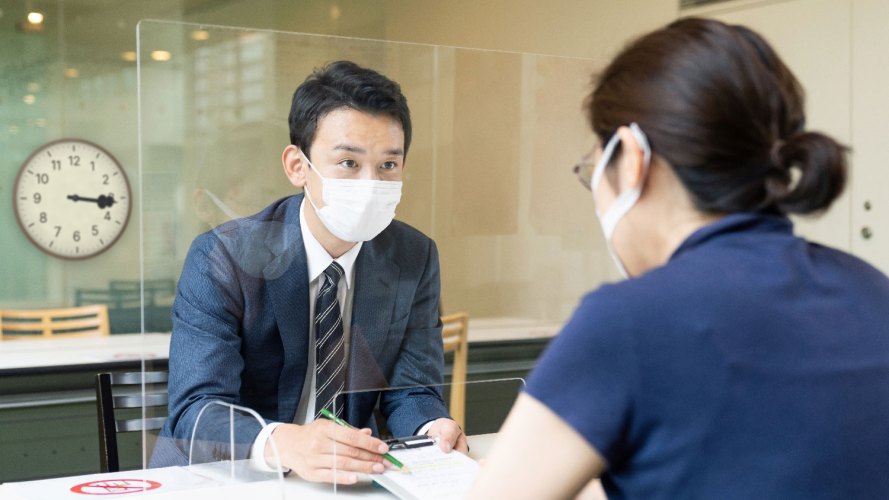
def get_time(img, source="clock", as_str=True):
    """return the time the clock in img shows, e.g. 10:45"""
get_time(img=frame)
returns 3:16
